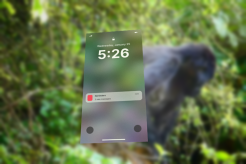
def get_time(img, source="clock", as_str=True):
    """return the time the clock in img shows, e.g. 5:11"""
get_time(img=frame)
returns 5:26
